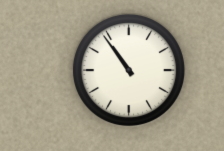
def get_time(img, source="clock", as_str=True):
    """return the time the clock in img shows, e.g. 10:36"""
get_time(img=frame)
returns 10:54
